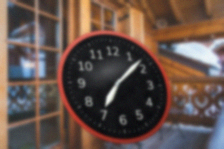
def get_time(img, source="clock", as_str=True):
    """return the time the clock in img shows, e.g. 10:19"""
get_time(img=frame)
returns 7:08
